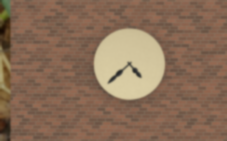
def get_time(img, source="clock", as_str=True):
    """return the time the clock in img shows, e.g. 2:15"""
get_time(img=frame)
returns 4:38
